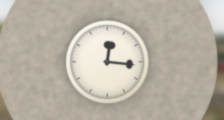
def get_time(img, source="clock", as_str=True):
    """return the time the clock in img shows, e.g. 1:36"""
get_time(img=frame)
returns 12:16
